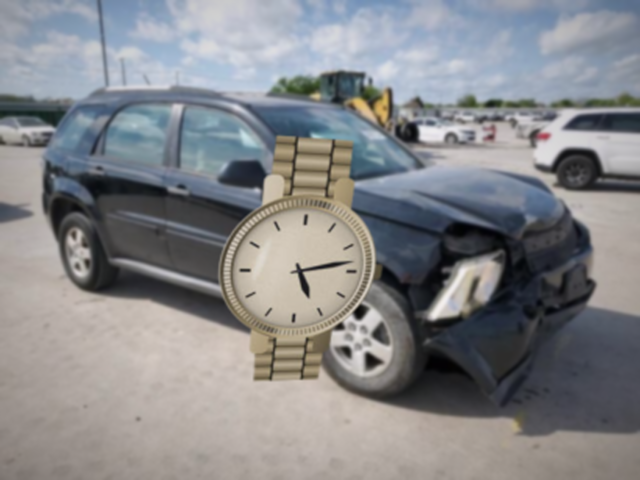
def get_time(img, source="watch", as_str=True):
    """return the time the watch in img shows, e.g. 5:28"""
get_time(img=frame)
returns 5:13
